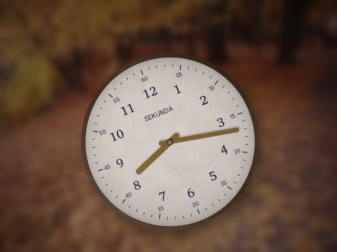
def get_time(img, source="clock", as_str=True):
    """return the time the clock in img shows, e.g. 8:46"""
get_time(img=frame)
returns 8:17
